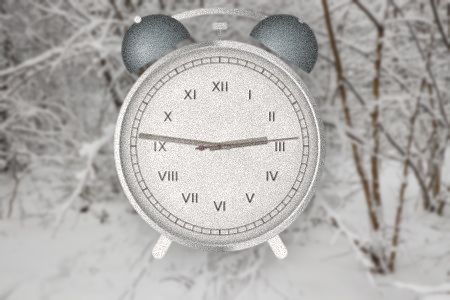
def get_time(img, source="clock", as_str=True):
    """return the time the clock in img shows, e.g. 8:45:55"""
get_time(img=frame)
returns 2:46:14
